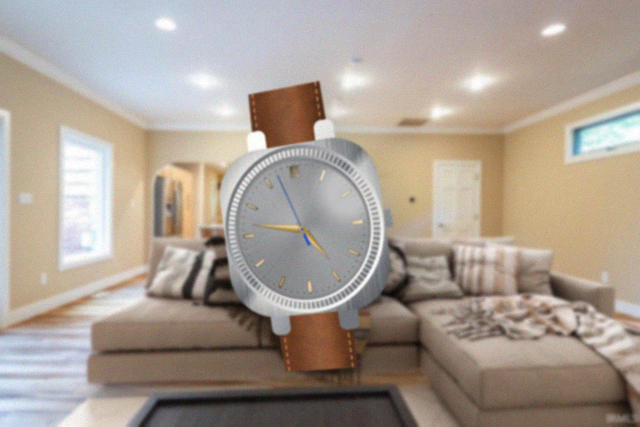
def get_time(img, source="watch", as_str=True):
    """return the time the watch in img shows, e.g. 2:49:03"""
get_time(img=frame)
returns 4:46:57
